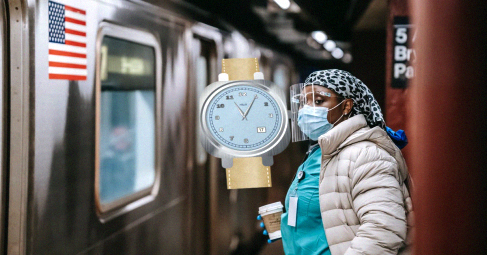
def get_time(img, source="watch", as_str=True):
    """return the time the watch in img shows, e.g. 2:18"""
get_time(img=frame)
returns 11:05
